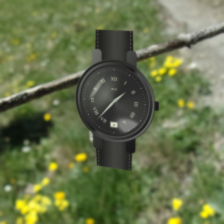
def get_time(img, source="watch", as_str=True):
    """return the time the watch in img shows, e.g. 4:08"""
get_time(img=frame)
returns 1:37
